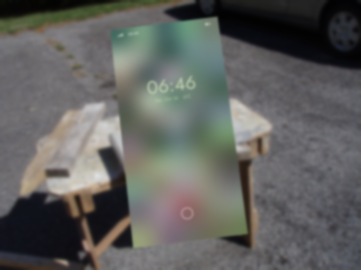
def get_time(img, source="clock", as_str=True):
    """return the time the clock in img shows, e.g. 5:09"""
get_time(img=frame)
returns 6:46
